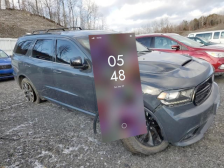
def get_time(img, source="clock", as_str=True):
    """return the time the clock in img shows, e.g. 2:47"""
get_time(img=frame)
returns 5:48
